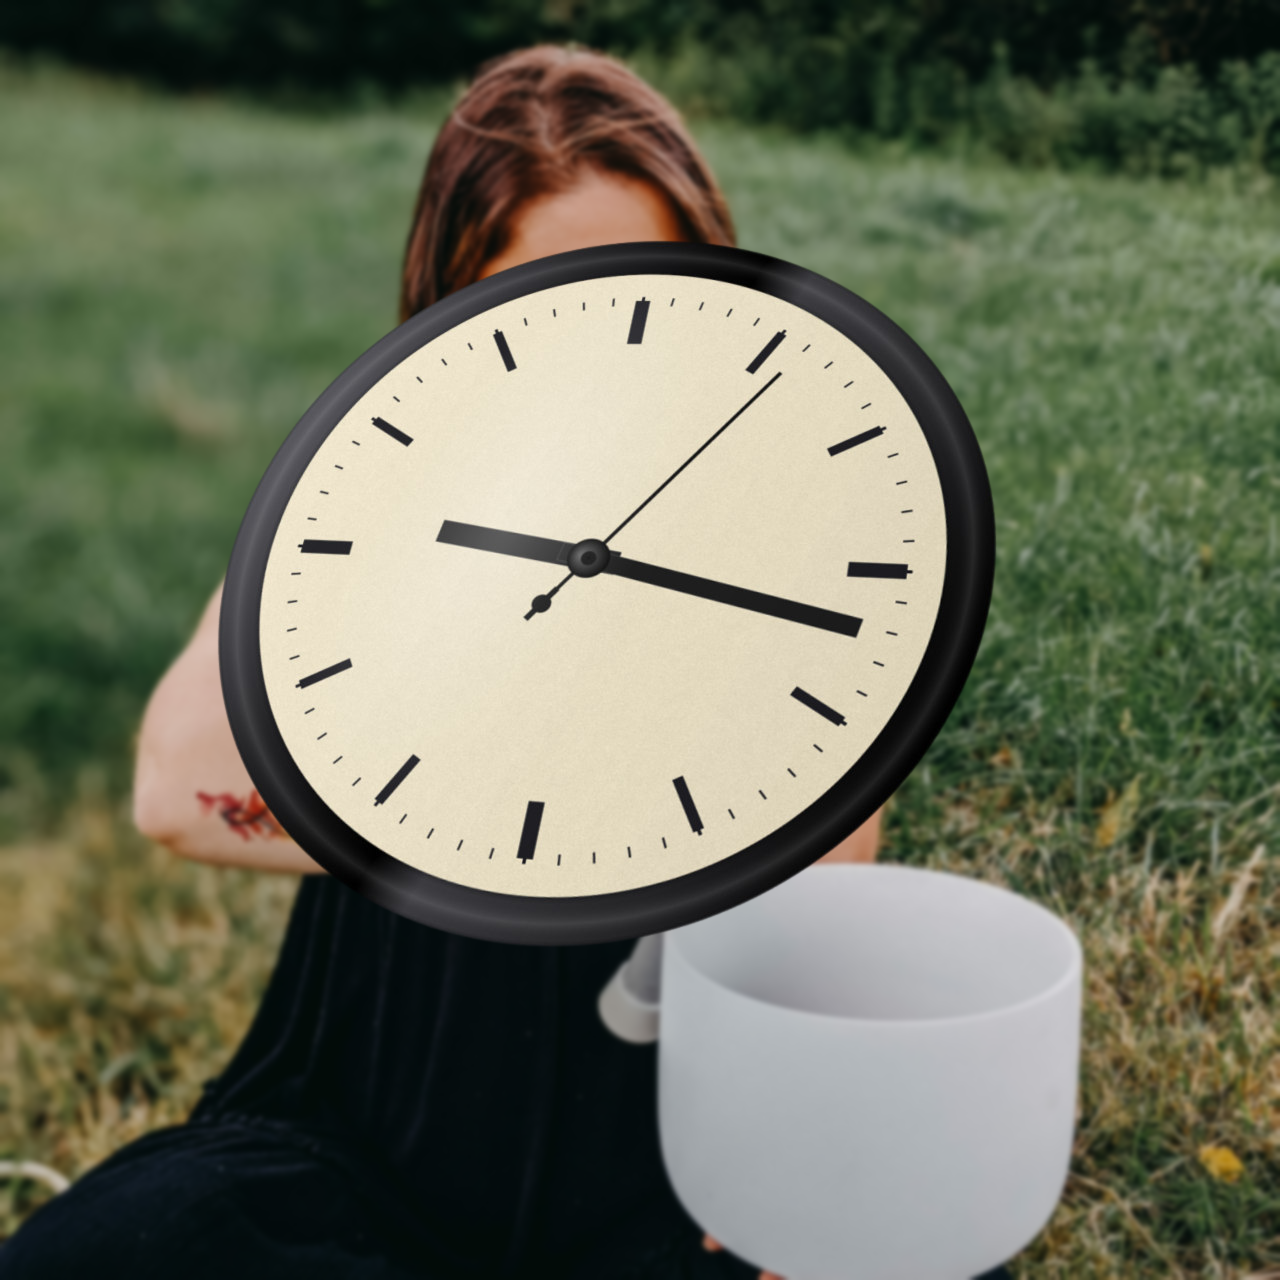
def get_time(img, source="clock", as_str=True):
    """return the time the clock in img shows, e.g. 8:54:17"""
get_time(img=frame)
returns 9:17:06
